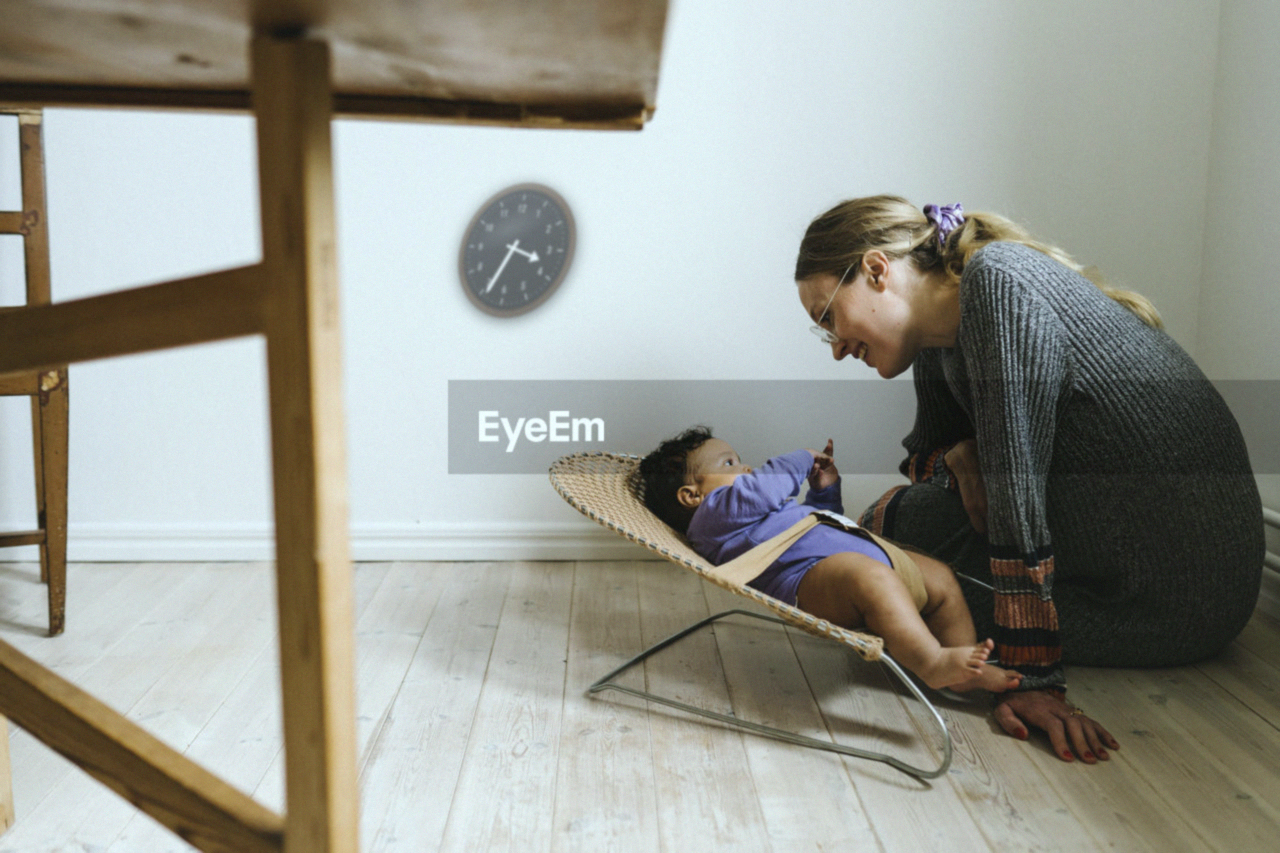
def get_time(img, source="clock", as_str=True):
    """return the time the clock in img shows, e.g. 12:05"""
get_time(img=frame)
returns 3:34
